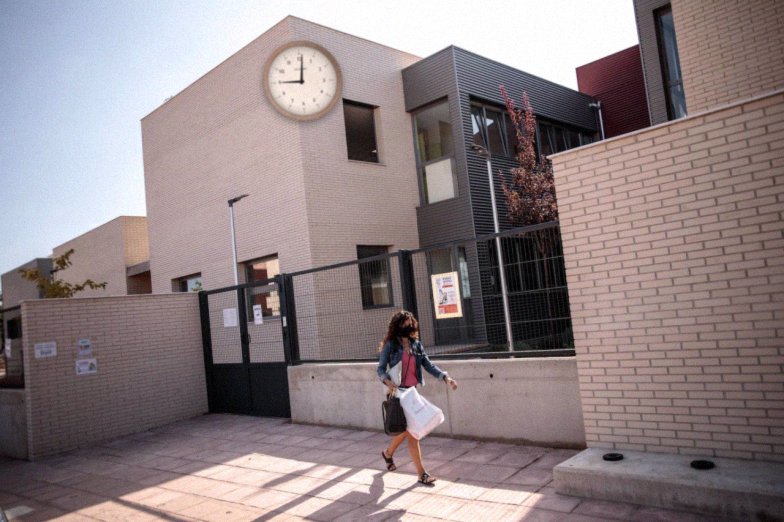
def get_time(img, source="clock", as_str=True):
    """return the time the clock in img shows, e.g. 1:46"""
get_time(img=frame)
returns 9:01
